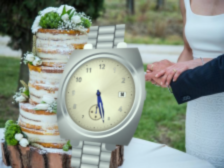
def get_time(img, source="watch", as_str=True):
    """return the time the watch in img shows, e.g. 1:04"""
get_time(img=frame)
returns 5:27
